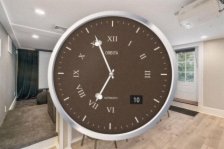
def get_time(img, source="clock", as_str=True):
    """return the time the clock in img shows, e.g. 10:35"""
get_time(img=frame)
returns 6:56
